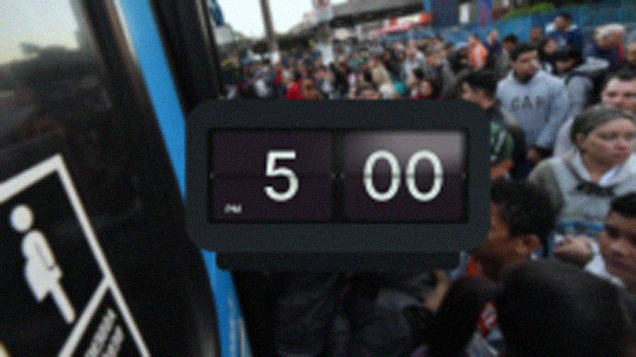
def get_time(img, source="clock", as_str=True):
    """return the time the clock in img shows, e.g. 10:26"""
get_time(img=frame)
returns 5:00
